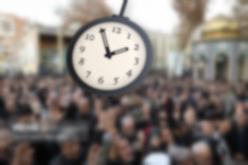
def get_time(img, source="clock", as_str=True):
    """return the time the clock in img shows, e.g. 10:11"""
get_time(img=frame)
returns 1:55
